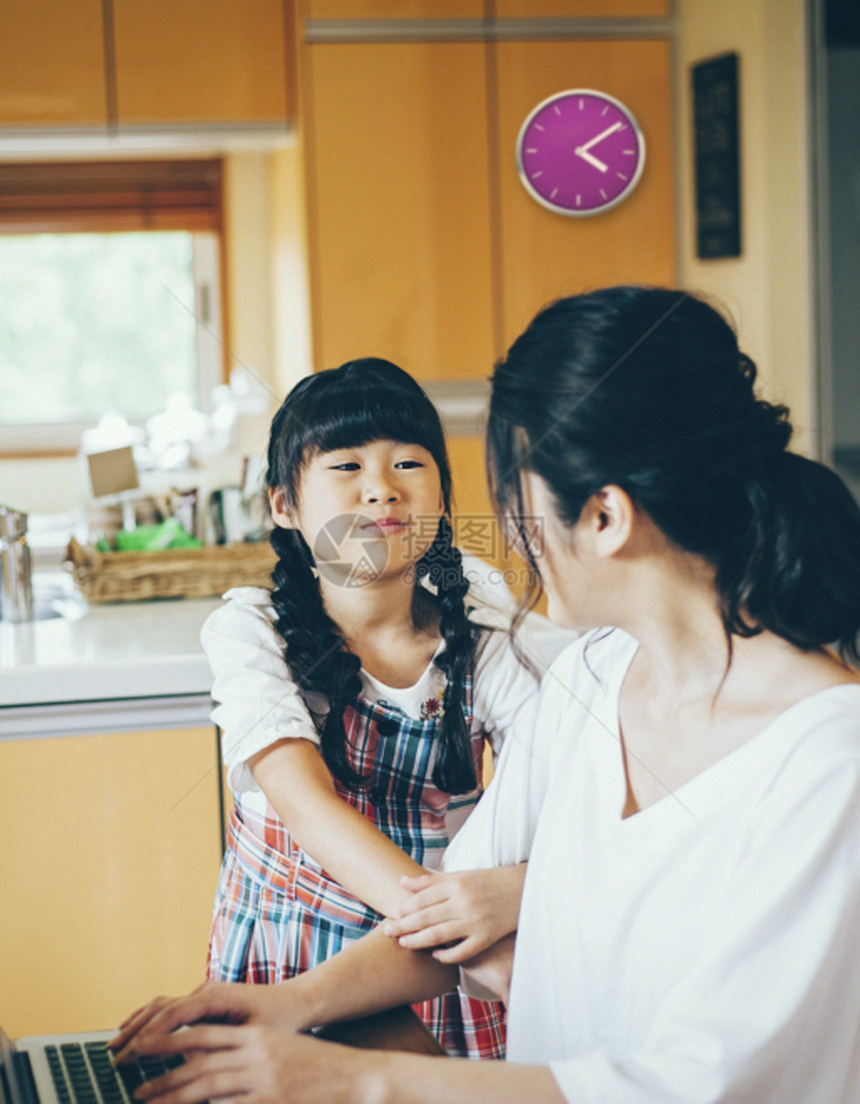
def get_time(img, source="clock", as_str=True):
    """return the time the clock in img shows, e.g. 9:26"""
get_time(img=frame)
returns 4:09
